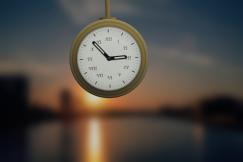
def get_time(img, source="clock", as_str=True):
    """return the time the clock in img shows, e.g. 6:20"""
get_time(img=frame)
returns 2:53
